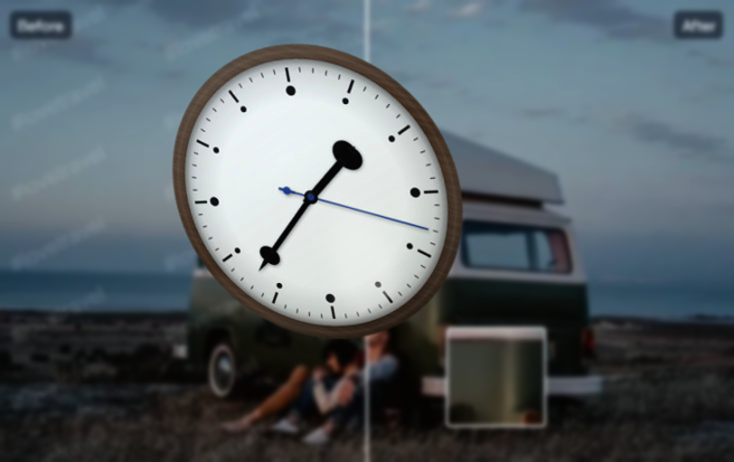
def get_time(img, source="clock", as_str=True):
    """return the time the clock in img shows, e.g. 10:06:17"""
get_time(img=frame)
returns 1:37:18
